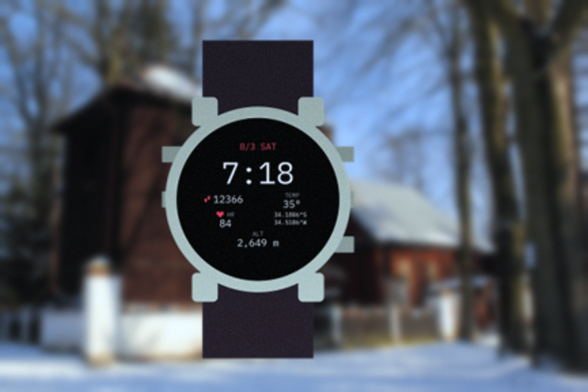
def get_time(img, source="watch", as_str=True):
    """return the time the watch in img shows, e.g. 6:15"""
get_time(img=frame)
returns 7:18
